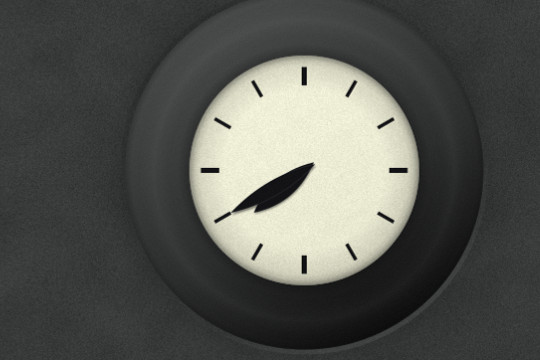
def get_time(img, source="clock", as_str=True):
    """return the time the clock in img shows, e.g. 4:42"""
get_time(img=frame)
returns 7:40
